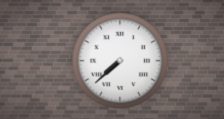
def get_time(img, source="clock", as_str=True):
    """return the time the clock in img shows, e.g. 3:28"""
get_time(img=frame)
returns 7:38
